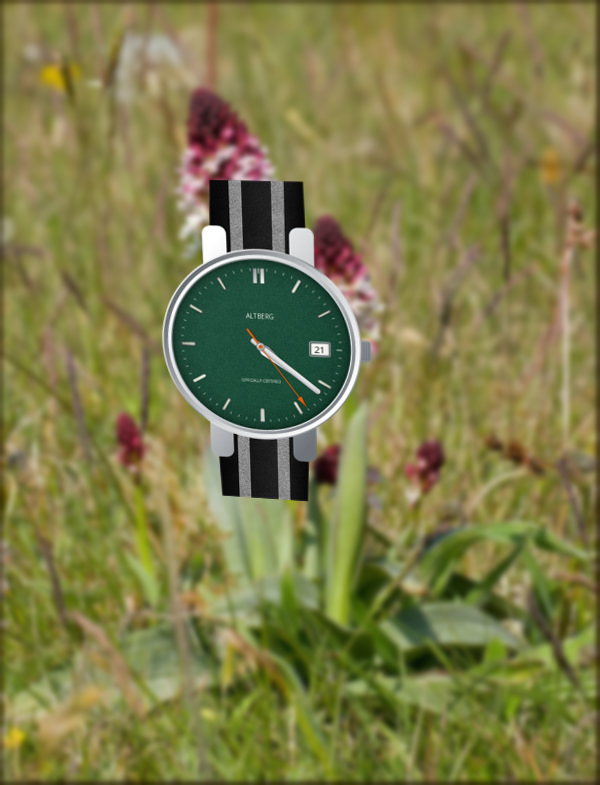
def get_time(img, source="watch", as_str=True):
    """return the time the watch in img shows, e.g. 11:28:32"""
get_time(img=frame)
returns 4:21:24
